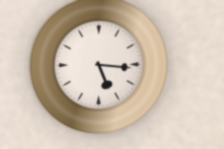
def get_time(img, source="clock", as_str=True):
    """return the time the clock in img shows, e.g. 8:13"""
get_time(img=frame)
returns 5:16
